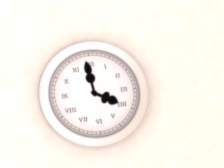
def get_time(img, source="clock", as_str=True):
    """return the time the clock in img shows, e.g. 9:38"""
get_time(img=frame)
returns 3:59
